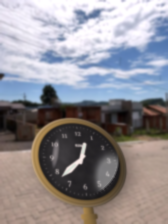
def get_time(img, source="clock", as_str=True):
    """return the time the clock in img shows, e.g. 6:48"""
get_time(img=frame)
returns 12:38
